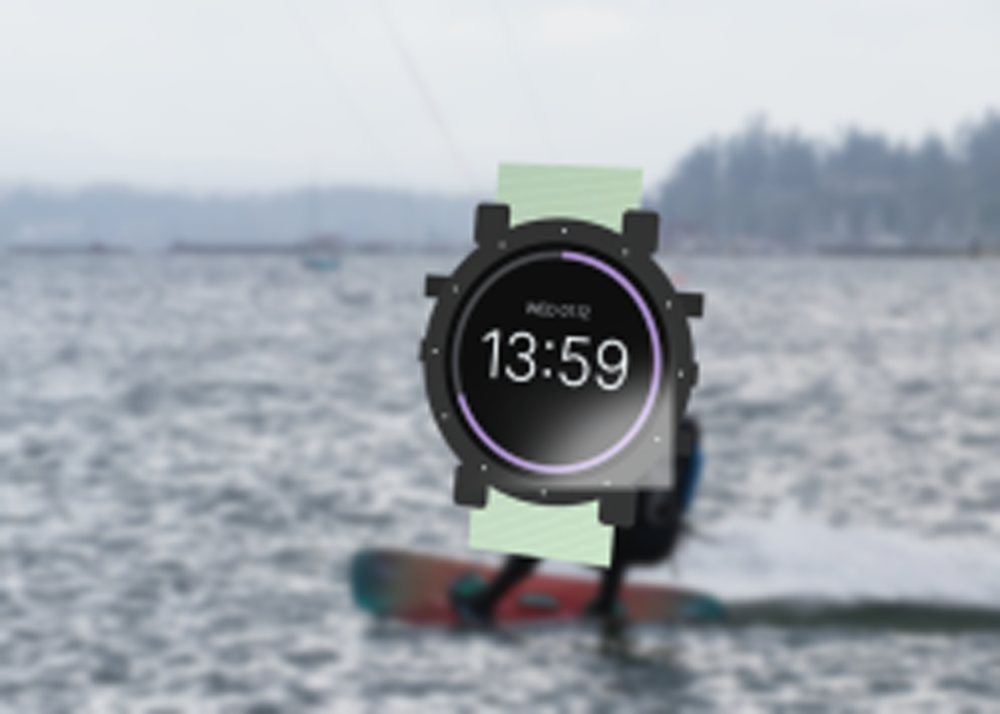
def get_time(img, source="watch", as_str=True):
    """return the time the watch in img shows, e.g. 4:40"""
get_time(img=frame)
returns 13:59
